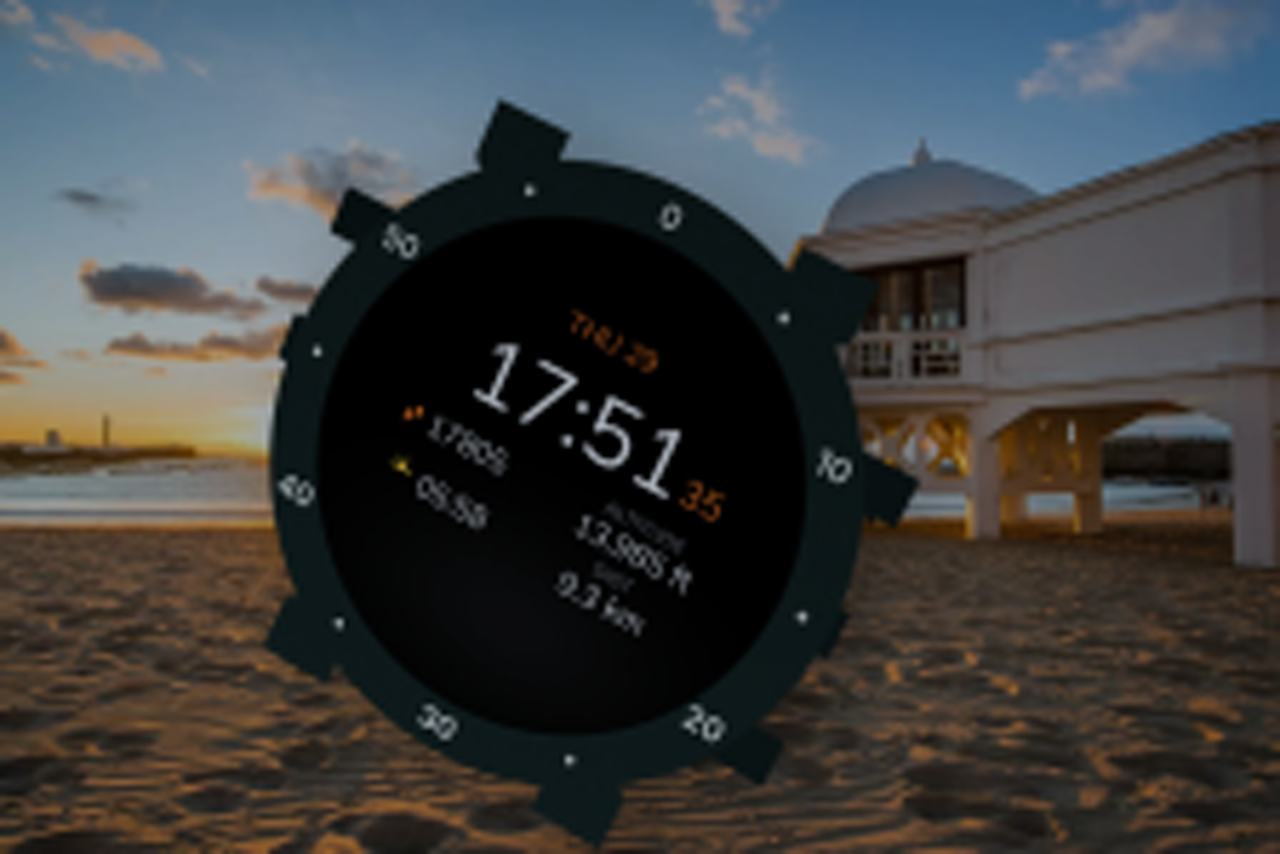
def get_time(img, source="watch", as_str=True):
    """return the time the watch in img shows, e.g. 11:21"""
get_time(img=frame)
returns 17:51
